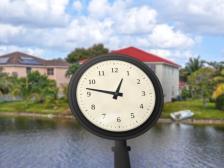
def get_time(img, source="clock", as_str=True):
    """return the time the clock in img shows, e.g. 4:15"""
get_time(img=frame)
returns 12:47
